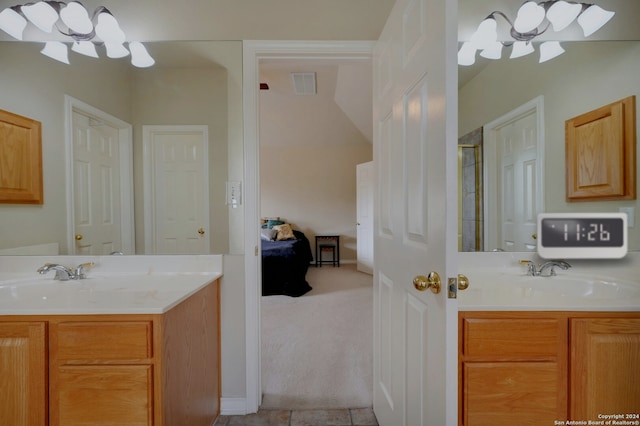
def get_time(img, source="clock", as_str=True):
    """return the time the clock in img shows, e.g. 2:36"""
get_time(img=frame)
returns 11:26
